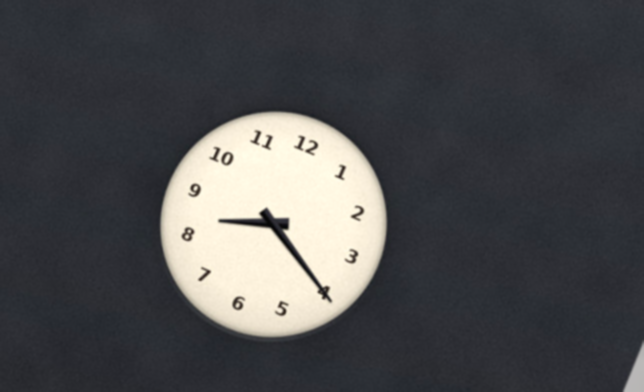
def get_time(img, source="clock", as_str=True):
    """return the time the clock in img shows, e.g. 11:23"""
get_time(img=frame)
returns 8:20
